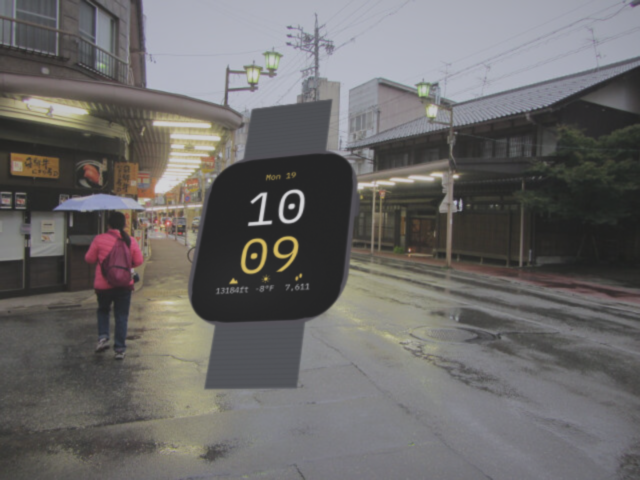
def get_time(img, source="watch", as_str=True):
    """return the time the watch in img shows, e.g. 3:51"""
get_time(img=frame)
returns 10:09
